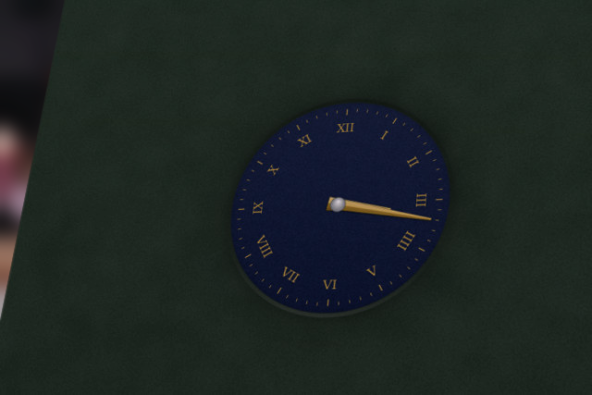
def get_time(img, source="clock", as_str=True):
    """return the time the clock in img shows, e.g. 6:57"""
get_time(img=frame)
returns 3:17
